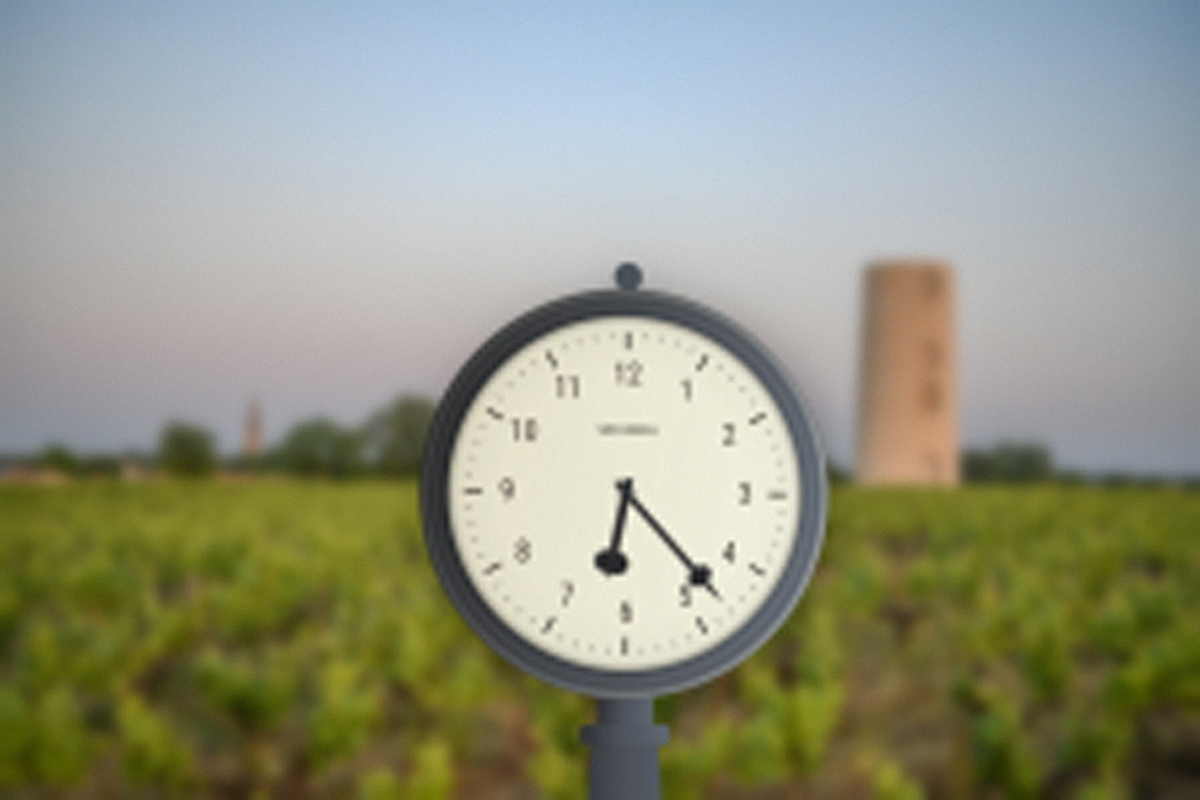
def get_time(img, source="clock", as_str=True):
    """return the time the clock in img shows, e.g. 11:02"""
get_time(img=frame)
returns 6:23
